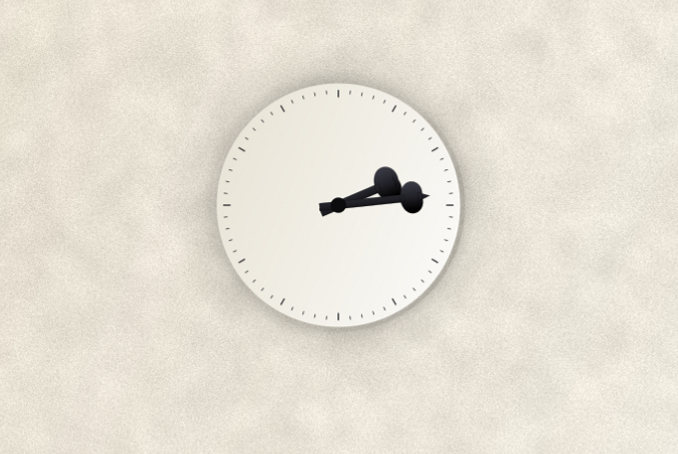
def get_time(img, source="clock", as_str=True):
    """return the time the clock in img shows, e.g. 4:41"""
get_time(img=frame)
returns 2:14
